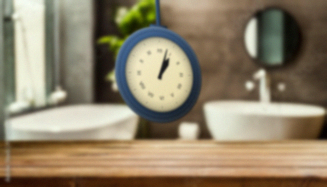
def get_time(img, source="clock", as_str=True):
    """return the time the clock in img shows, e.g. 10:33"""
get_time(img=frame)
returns 1:03
